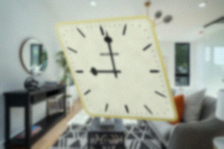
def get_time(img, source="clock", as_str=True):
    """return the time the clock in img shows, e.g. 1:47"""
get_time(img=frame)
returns 9:01
